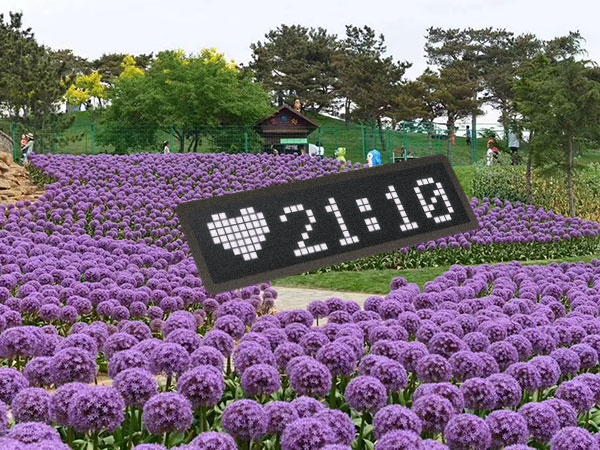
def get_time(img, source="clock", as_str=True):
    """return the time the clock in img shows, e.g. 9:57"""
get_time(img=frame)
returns 21:10
